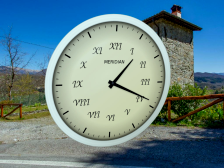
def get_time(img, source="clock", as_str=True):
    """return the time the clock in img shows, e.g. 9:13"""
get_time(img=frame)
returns 1:19
